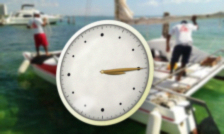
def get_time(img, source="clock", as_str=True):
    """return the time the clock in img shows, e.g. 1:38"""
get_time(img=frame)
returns 3:15
